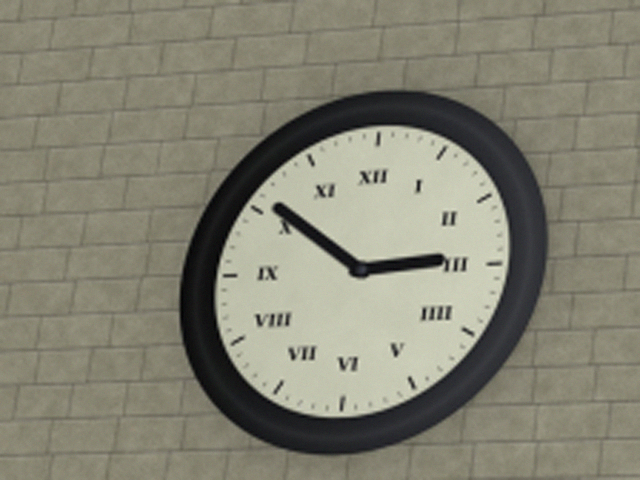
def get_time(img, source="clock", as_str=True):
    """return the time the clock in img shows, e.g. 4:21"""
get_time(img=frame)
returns 2:51
